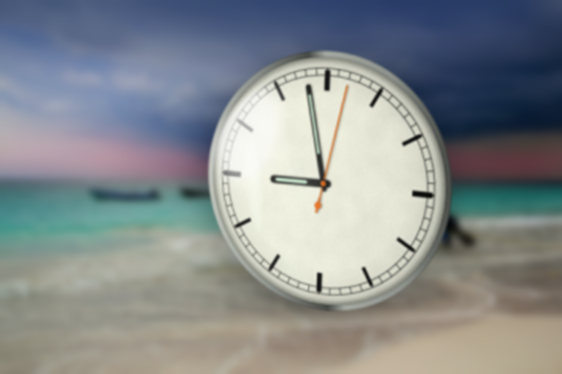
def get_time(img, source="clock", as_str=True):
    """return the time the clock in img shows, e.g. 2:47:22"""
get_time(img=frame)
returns 8:58:02
